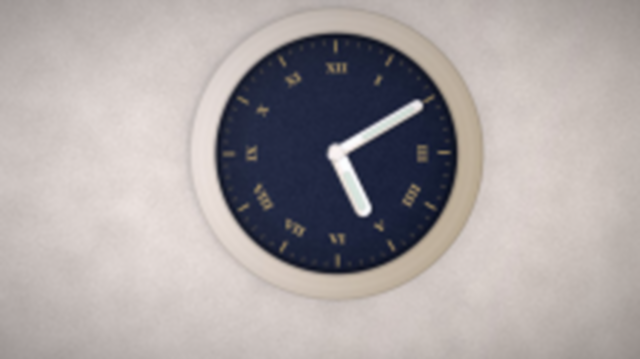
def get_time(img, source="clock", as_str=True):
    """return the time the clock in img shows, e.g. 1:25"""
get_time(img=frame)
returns 5:10
